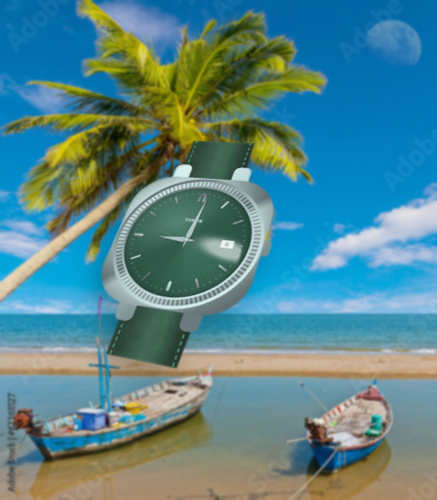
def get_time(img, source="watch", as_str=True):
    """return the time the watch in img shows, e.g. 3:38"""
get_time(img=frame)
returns 9:01
